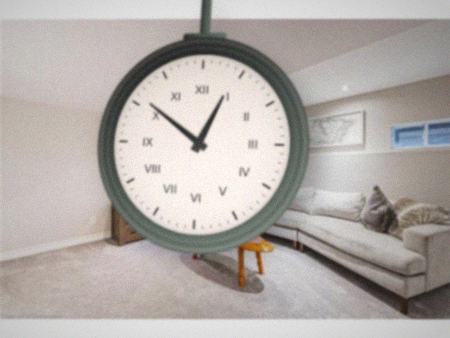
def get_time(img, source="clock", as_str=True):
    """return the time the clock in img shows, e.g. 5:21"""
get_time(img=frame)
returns 12:51
